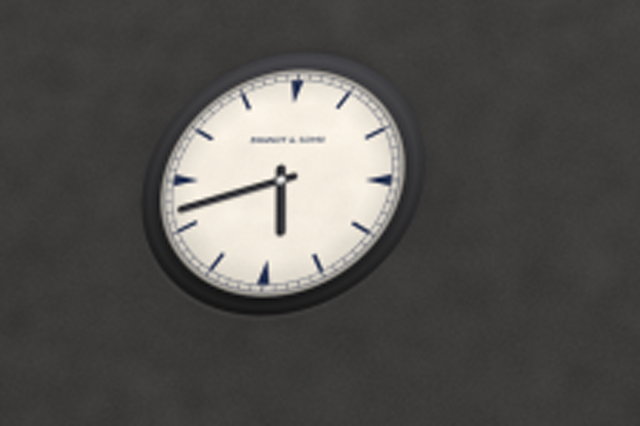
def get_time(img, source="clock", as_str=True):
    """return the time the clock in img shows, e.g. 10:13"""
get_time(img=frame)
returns 5:42
